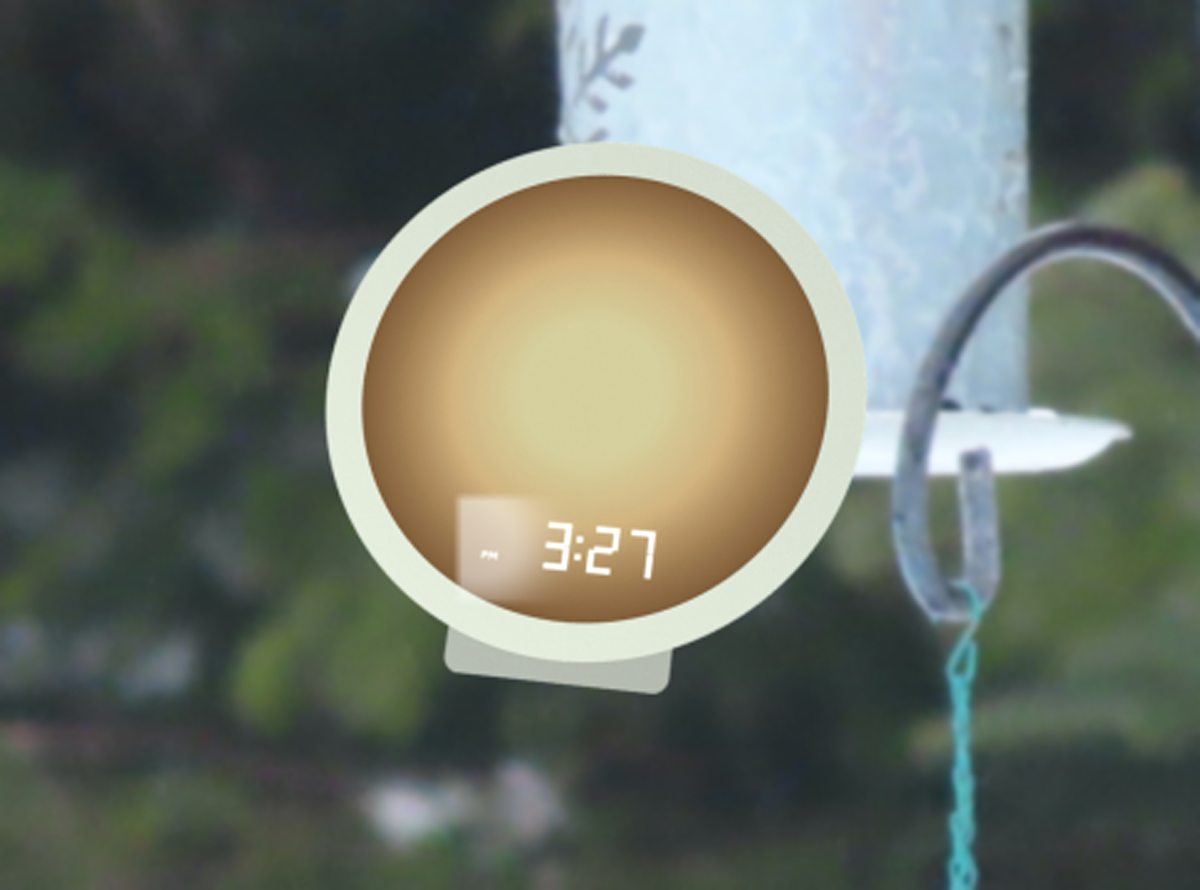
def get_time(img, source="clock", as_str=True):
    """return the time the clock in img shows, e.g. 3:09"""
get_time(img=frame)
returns 3:27
